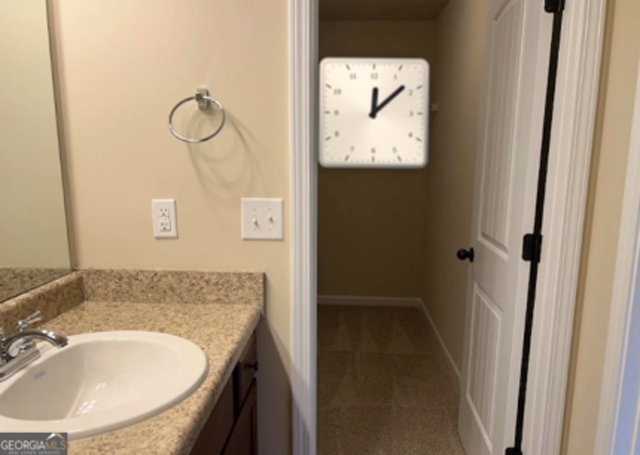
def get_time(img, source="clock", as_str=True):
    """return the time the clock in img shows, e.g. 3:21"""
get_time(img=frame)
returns 12:08
